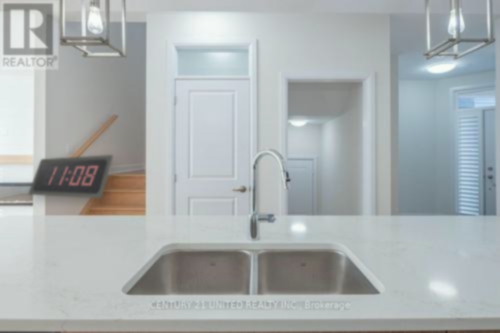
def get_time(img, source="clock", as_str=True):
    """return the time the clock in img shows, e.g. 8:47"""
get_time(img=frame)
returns 11:08
